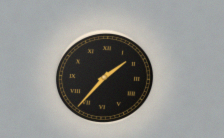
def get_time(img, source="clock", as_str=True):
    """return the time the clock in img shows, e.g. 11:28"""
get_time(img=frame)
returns 1:36
